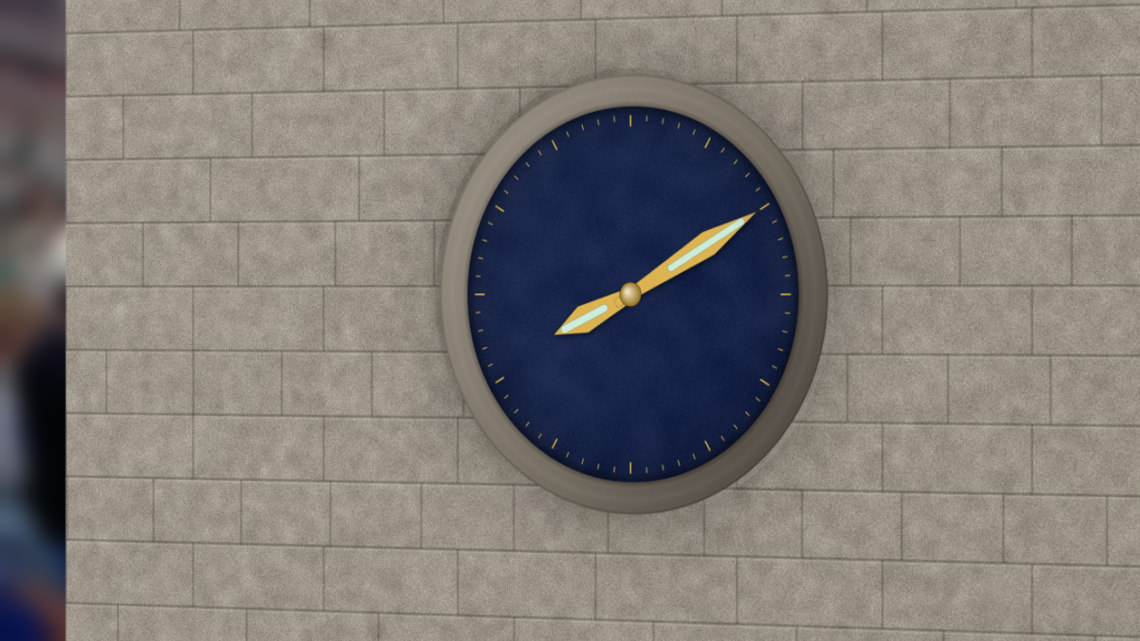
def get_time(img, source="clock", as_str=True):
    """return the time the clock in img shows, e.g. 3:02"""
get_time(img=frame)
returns 8:10
